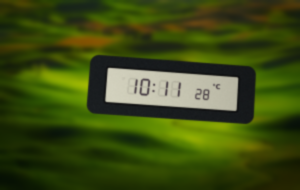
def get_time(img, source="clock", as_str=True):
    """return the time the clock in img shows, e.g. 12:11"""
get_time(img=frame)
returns 10:11
